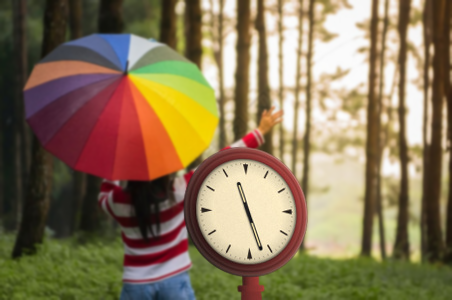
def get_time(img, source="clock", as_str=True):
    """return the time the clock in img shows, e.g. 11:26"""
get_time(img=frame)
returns 11:27
